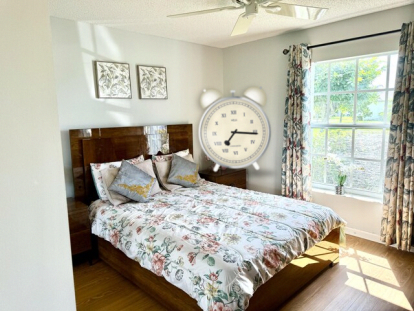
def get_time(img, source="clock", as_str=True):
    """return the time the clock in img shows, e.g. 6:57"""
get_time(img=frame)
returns 7:16
